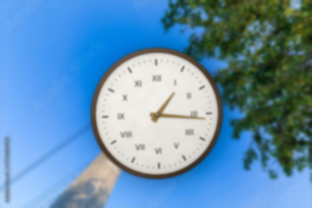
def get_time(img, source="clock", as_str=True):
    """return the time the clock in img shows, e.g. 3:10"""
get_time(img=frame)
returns 1:16
